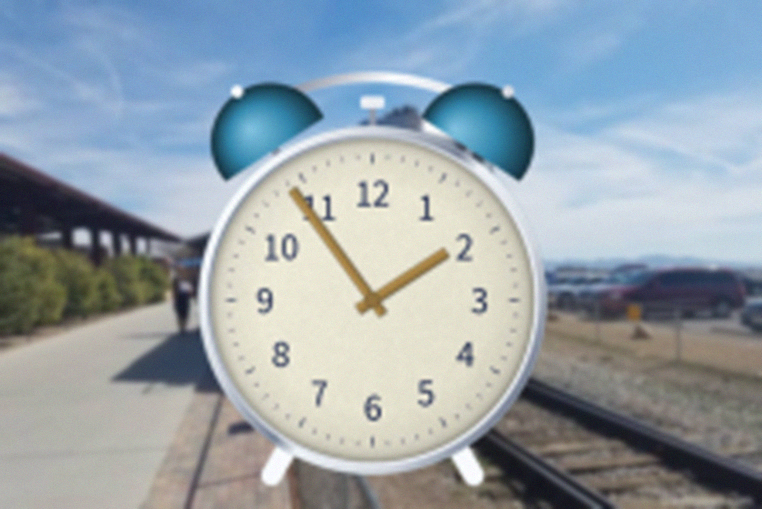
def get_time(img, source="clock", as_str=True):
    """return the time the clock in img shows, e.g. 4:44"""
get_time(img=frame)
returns 1:54
